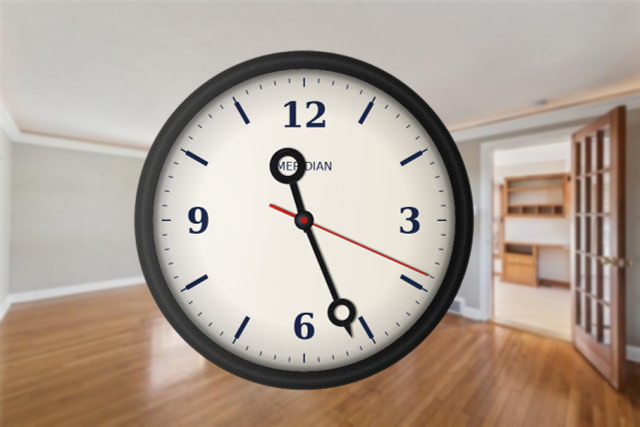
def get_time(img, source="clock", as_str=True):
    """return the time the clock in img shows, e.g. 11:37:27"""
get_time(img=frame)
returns 11:26:19
